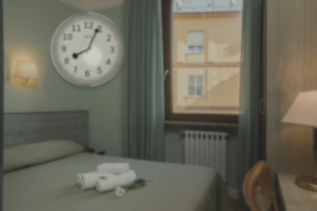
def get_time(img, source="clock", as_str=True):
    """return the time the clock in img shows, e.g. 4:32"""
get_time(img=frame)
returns 8:04
